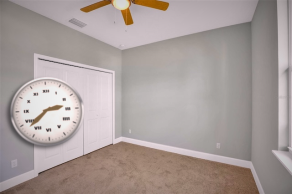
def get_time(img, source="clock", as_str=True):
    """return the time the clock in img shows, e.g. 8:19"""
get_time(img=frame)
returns 2:38
